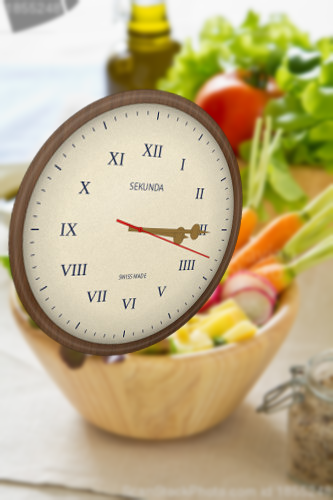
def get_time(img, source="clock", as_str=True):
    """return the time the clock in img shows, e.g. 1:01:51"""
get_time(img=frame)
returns 3:15:18
